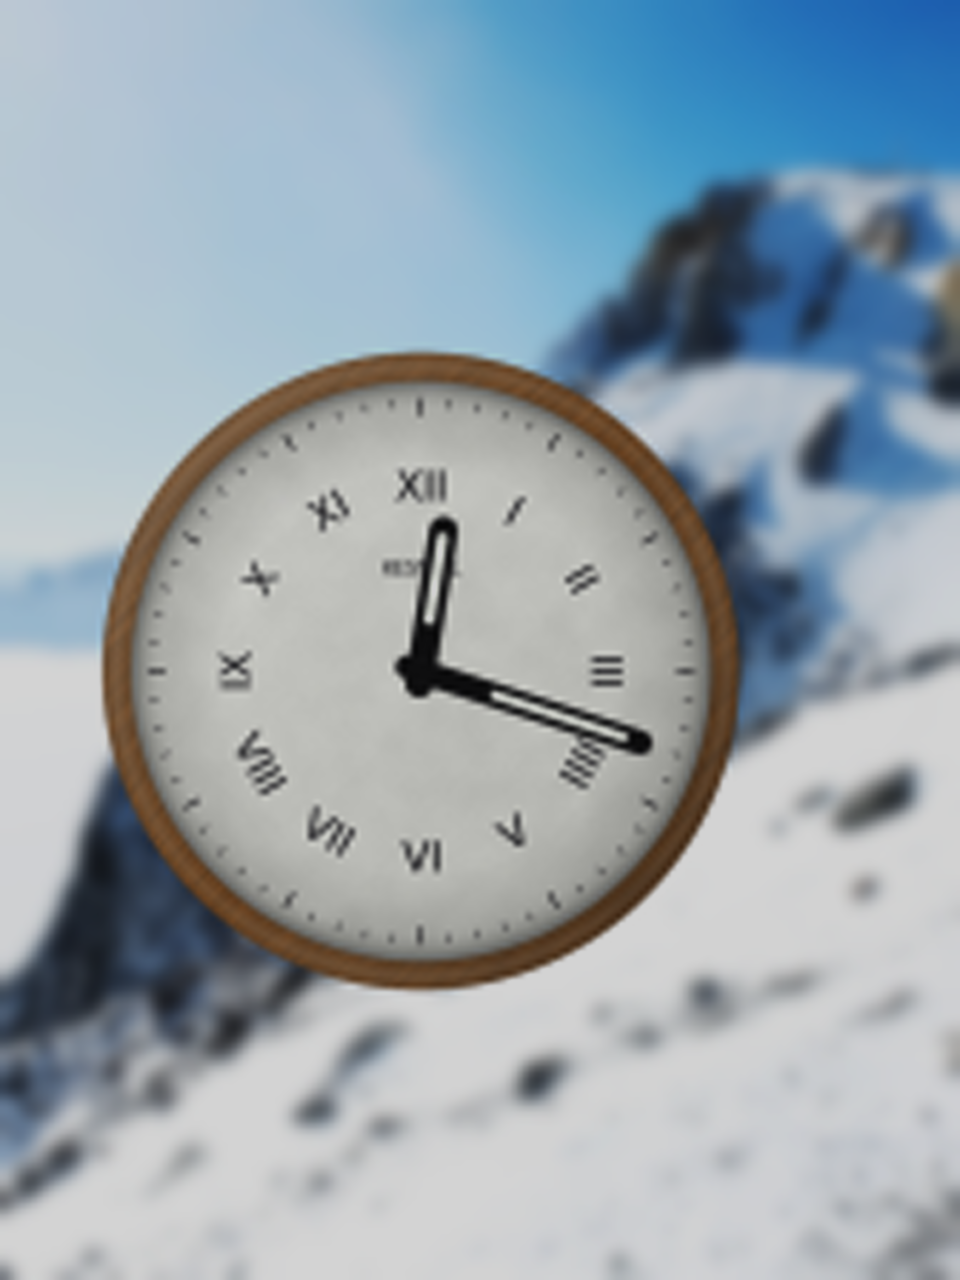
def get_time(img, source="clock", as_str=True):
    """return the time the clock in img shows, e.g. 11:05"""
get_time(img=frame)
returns 12:18
